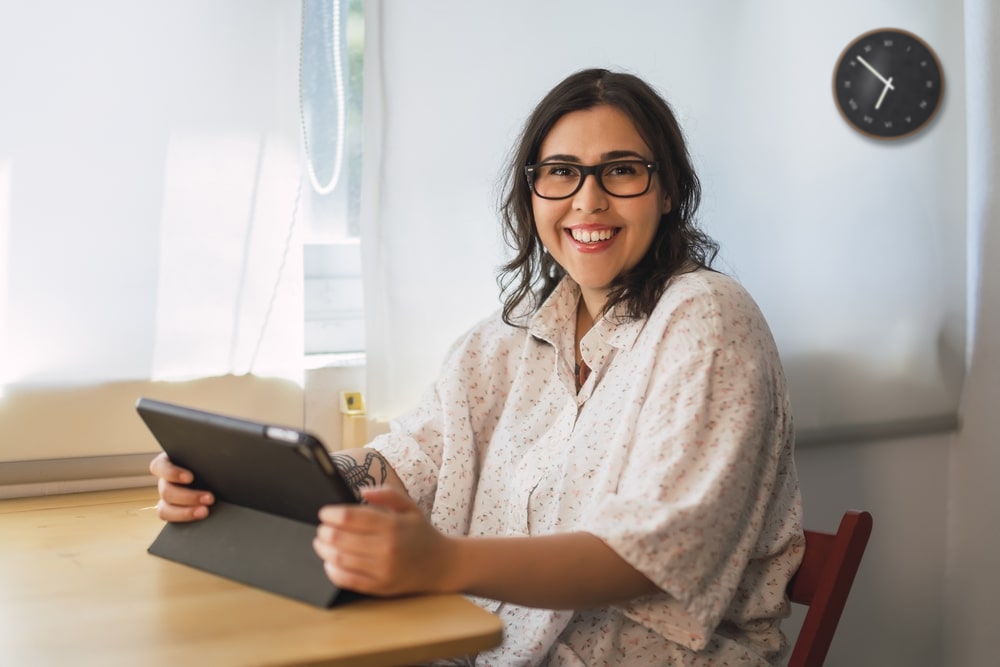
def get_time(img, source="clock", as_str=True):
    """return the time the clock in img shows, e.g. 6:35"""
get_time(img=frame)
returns 6:52
